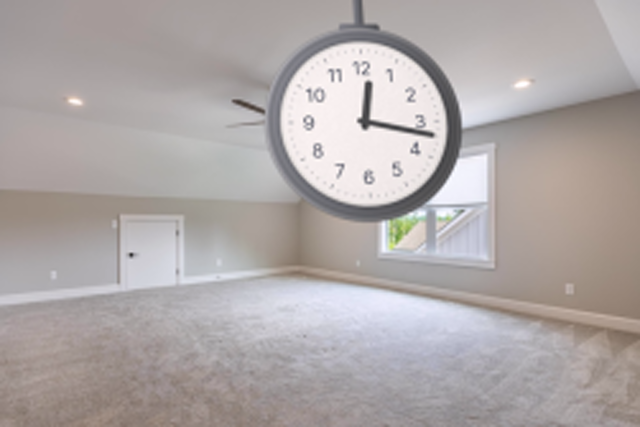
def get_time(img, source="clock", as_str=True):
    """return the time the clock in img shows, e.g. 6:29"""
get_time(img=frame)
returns 12:17
